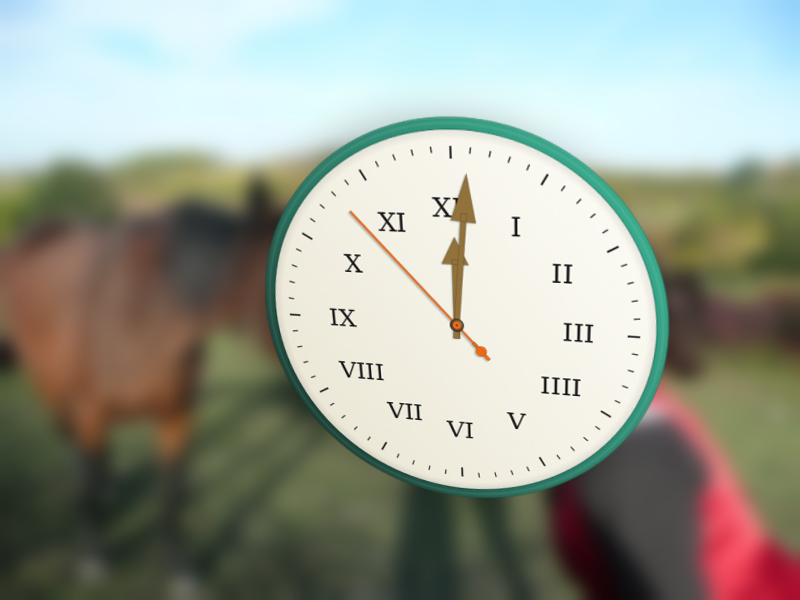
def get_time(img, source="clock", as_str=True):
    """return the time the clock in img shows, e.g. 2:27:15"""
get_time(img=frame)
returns 12:00:53
